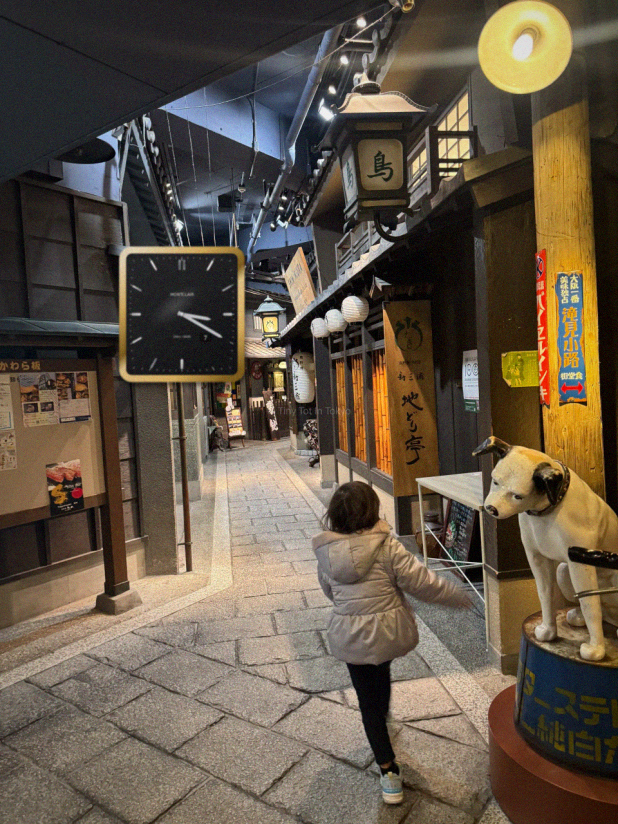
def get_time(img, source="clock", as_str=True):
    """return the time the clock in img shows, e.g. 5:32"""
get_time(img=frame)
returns 3:20
